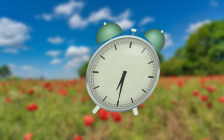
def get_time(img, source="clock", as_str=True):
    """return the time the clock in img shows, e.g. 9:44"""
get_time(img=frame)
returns 6:30
